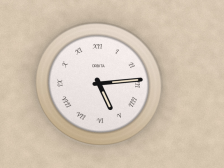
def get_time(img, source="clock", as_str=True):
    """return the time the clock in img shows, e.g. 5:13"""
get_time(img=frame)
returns 5:14
